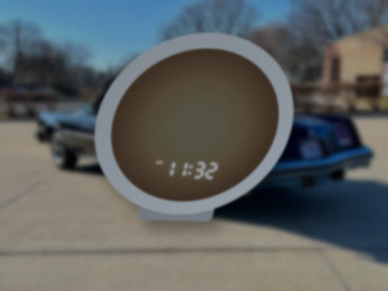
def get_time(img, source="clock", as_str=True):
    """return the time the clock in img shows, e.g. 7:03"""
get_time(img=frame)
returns 11:32
